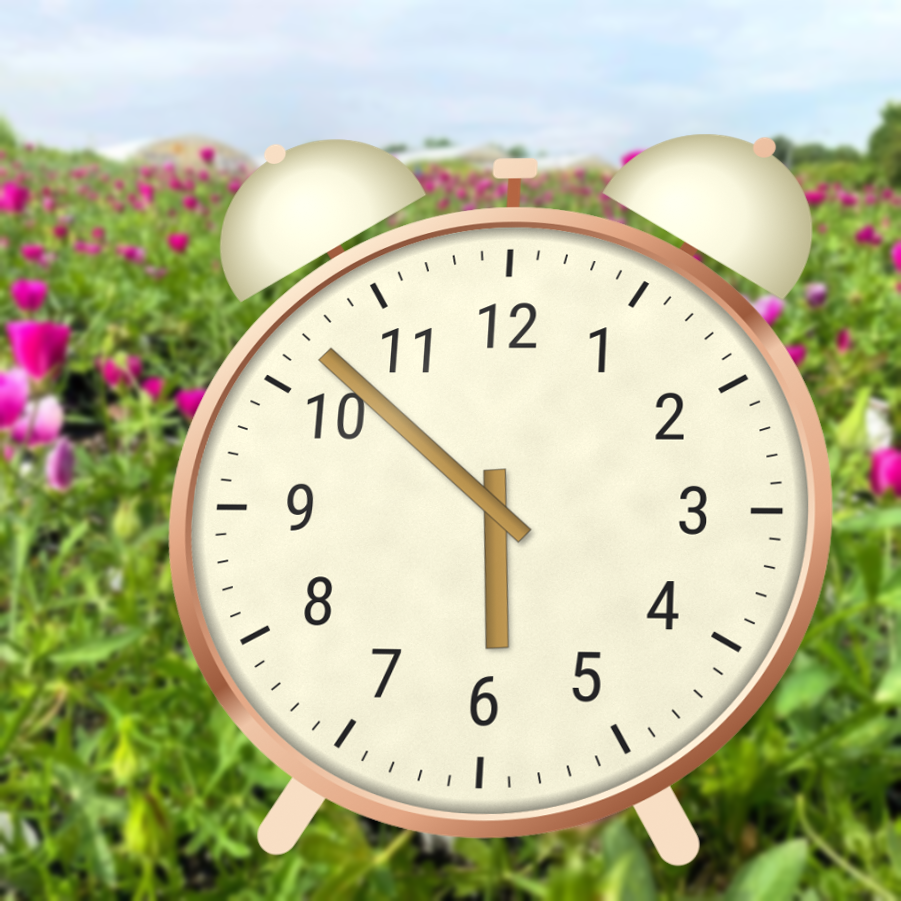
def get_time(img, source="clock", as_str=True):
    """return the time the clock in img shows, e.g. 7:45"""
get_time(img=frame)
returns 5:52
